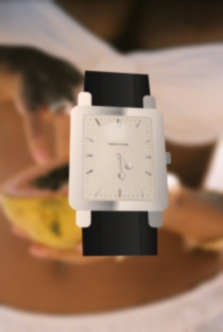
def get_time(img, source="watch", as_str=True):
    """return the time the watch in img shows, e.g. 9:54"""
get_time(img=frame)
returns 4:29
